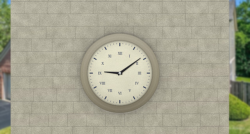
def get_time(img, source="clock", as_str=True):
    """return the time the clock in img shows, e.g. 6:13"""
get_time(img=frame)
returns 9:09
